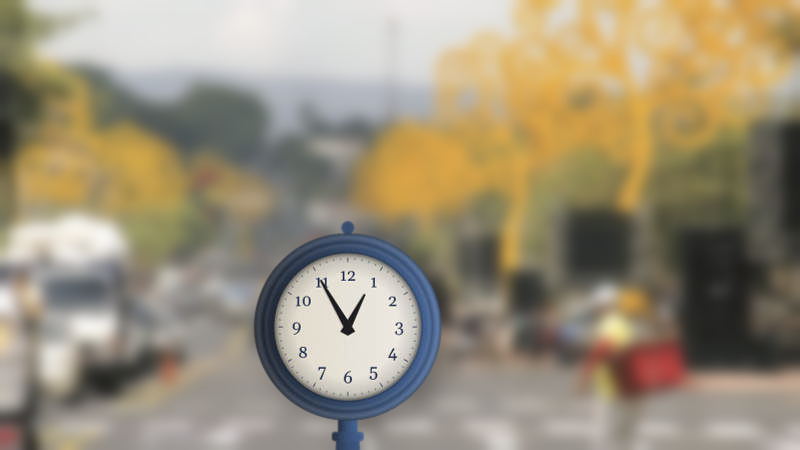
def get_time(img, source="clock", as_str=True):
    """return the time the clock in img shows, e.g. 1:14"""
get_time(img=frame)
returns 12:55
